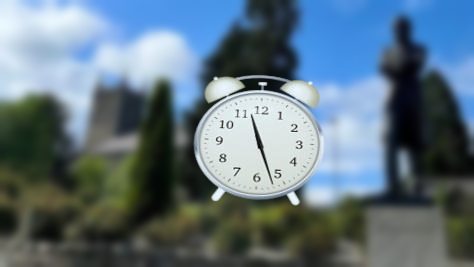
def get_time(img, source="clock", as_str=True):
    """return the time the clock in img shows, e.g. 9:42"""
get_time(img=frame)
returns 11:27
